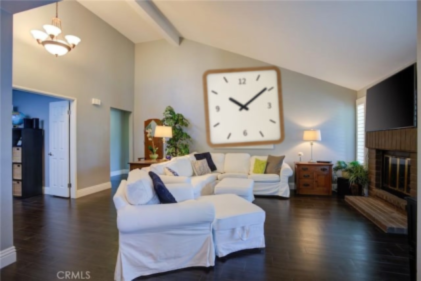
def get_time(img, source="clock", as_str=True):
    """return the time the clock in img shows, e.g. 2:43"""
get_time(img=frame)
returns 10:09
